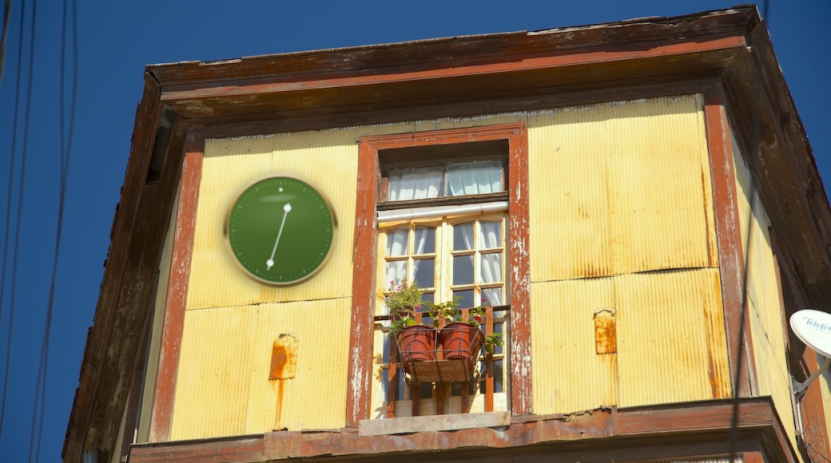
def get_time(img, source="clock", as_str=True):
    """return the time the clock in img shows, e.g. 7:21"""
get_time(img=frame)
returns 12:33
